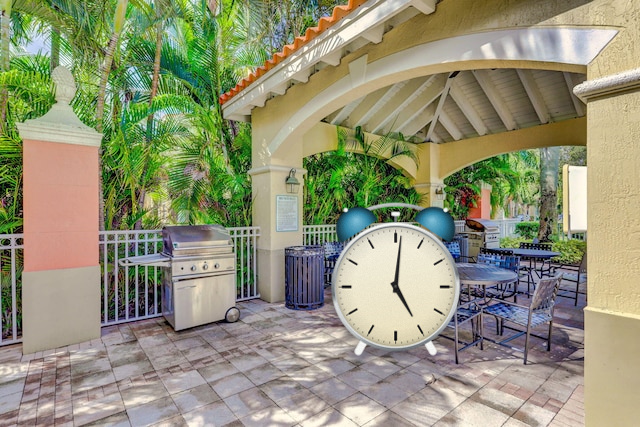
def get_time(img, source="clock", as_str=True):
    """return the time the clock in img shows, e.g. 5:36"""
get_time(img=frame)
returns 5:01
